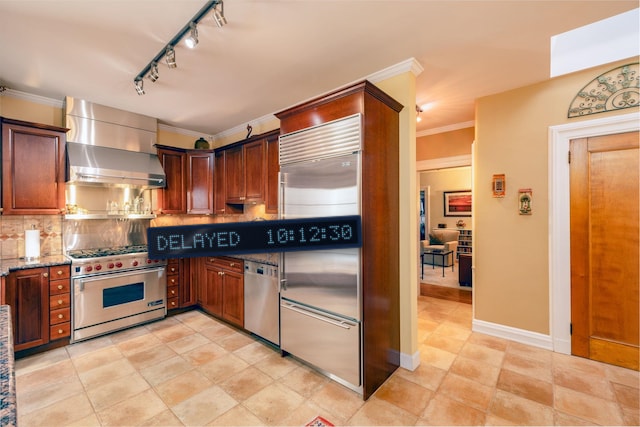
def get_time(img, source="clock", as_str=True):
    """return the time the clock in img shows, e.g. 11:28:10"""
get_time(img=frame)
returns 10:12:30
